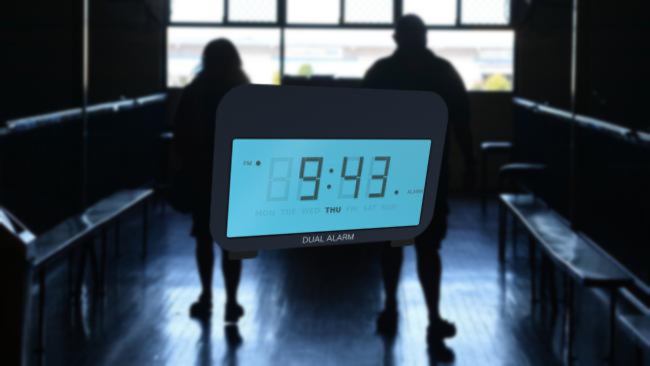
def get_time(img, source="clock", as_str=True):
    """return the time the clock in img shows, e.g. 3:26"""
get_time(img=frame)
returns 9:43
